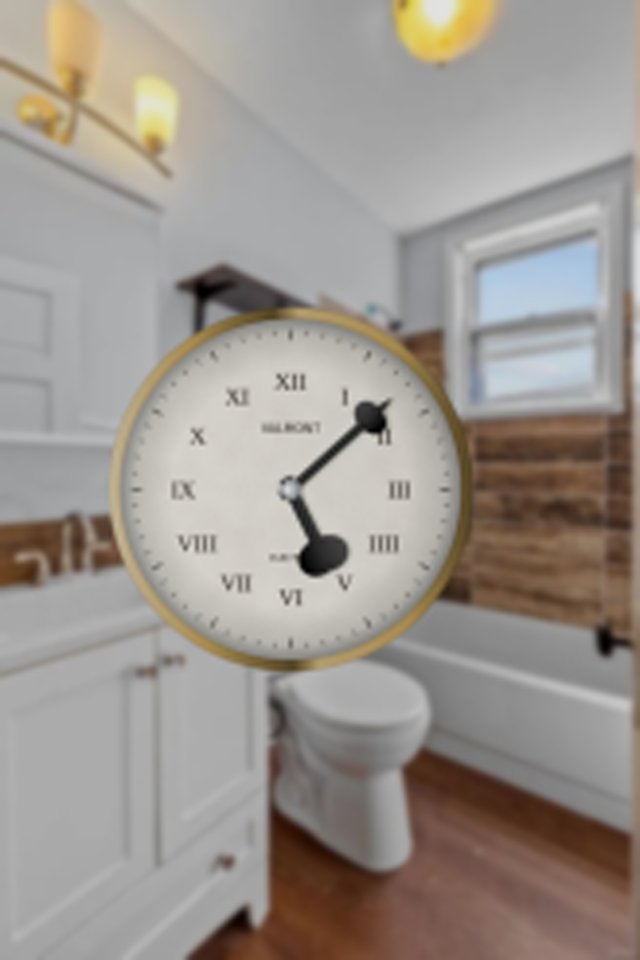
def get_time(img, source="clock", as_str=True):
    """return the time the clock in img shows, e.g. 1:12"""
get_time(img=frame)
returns 5:08
